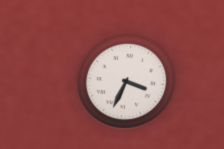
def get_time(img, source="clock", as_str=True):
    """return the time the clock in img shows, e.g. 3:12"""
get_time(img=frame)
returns 3:33
